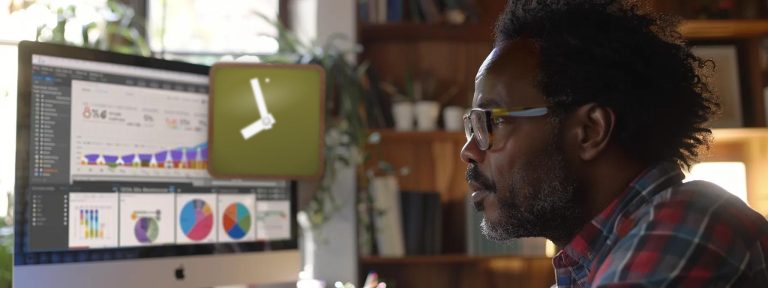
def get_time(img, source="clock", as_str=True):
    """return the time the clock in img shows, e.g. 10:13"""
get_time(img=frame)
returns 7:57
